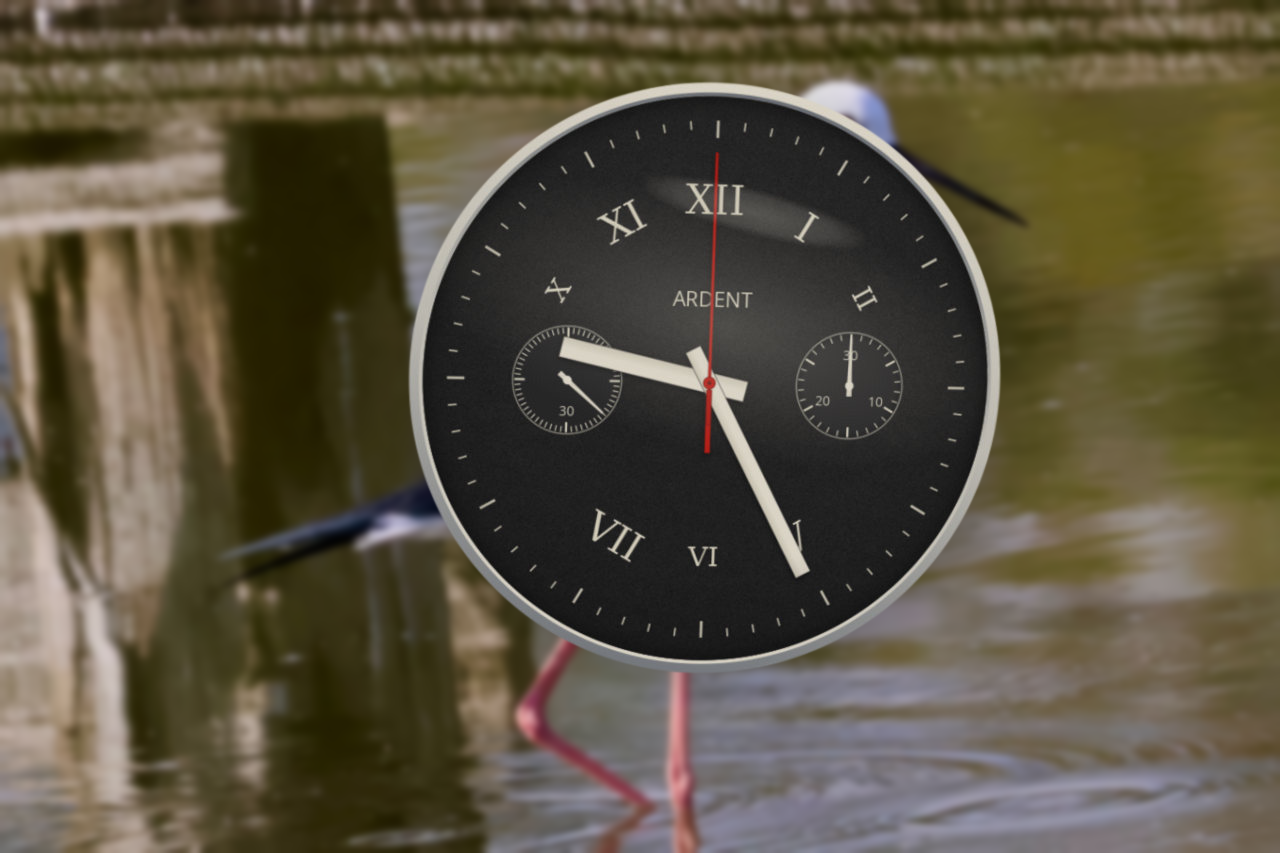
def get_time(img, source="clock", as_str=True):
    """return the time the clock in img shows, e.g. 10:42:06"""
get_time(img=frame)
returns 9:25:22
